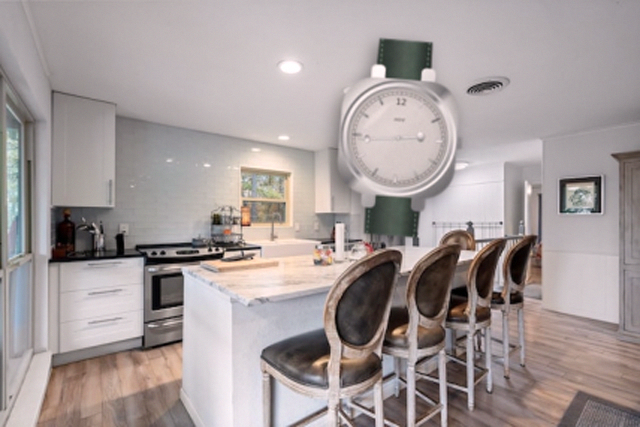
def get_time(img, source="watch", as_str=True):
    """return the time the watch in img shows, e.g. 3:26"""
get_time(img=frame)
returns 2:44
